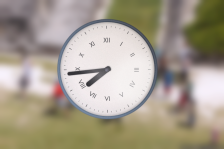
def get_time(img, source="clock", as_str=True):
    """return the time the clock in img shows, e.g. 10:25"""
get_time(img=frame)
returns 7:44
